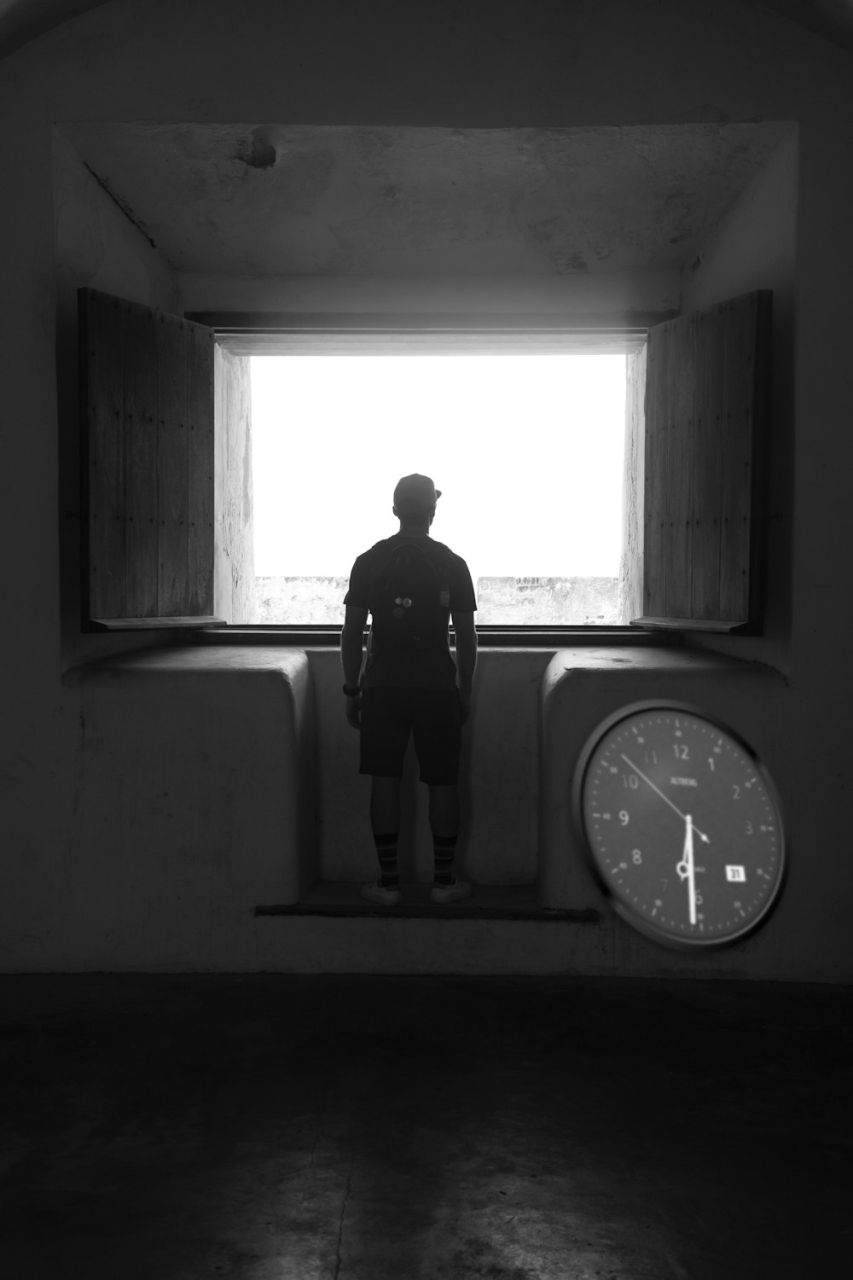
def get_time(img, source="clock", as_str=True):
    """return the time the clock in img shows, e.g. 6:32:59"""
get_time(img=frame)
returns 6:30:52
